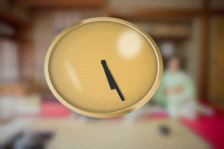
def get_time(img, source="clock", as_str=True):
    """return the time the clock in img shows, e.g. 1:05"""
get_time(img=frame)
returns 5:26
